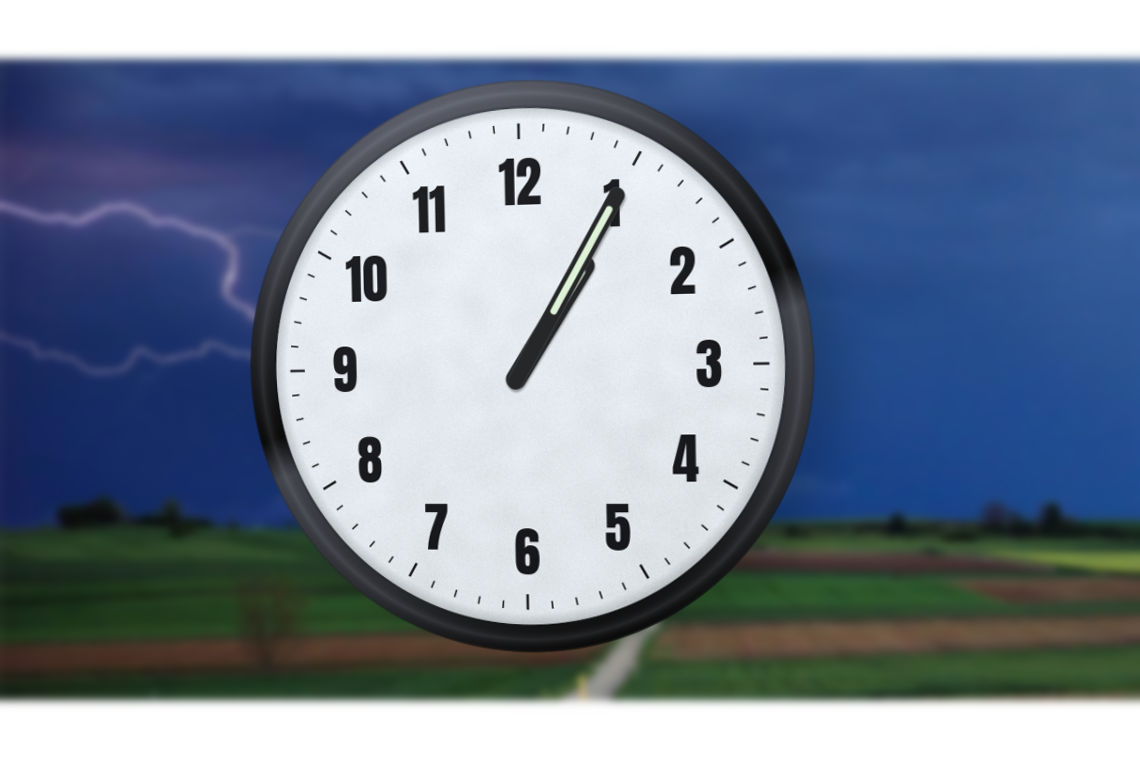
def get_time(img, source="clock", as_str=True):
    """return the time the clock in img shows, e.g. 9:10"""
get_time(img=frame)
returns 1:05
